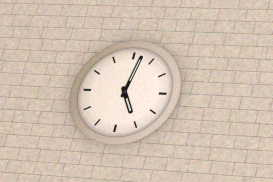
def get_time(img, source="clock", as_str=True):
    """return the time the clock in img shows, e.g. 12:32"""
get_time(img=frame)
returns 5:02
